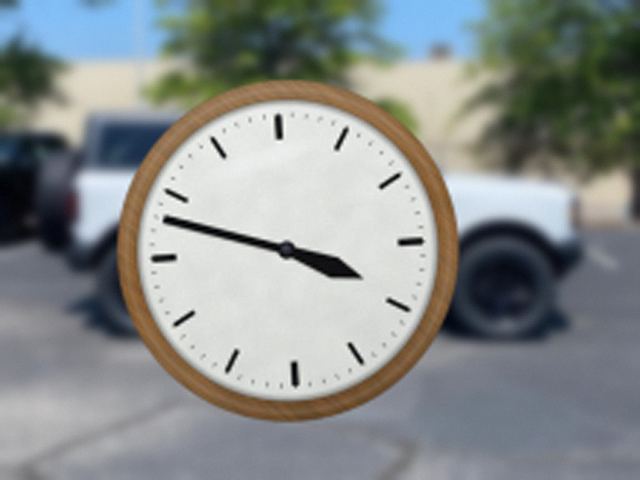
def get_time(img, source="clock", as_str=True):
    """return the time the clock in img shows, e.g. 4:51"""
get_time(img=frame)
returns 3:48
